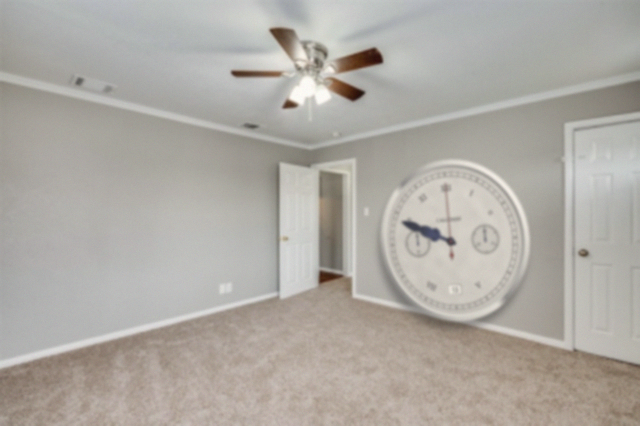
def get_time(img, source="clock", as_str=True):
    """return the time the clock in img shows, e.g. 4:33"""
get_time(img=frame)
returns 9:49
